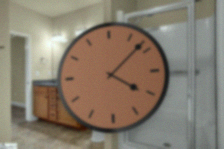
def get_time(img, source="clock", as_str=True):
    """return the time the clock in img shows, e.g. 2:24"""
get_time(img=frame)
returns 4:08
